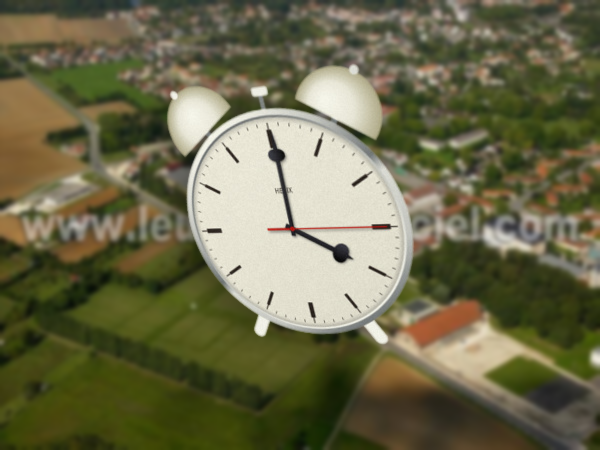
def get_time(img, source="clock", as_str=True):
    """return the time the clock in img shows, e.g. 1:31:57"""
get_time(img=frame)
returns 4:00:15
